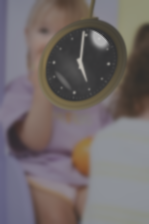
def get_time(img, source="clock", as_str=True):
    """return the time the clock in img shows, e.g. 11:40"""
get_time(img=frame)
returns 4:59
